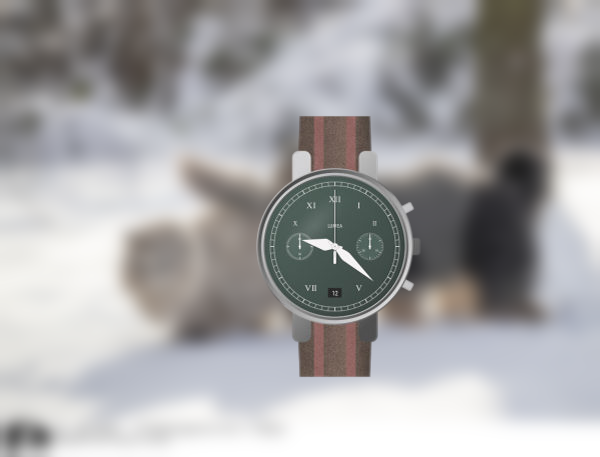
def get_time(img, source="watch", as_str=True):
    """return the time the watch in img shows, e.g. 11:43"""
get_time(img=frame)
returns 9:22
